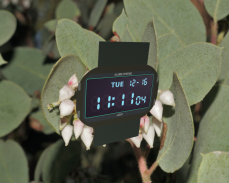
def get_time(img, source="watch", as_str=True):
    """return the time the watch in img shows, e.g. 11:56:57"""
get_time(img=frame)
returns 11:11:04
